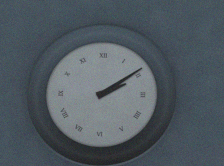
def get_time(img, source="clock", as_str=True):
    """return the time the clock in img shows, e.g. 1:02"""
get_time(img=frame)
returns 2:09
